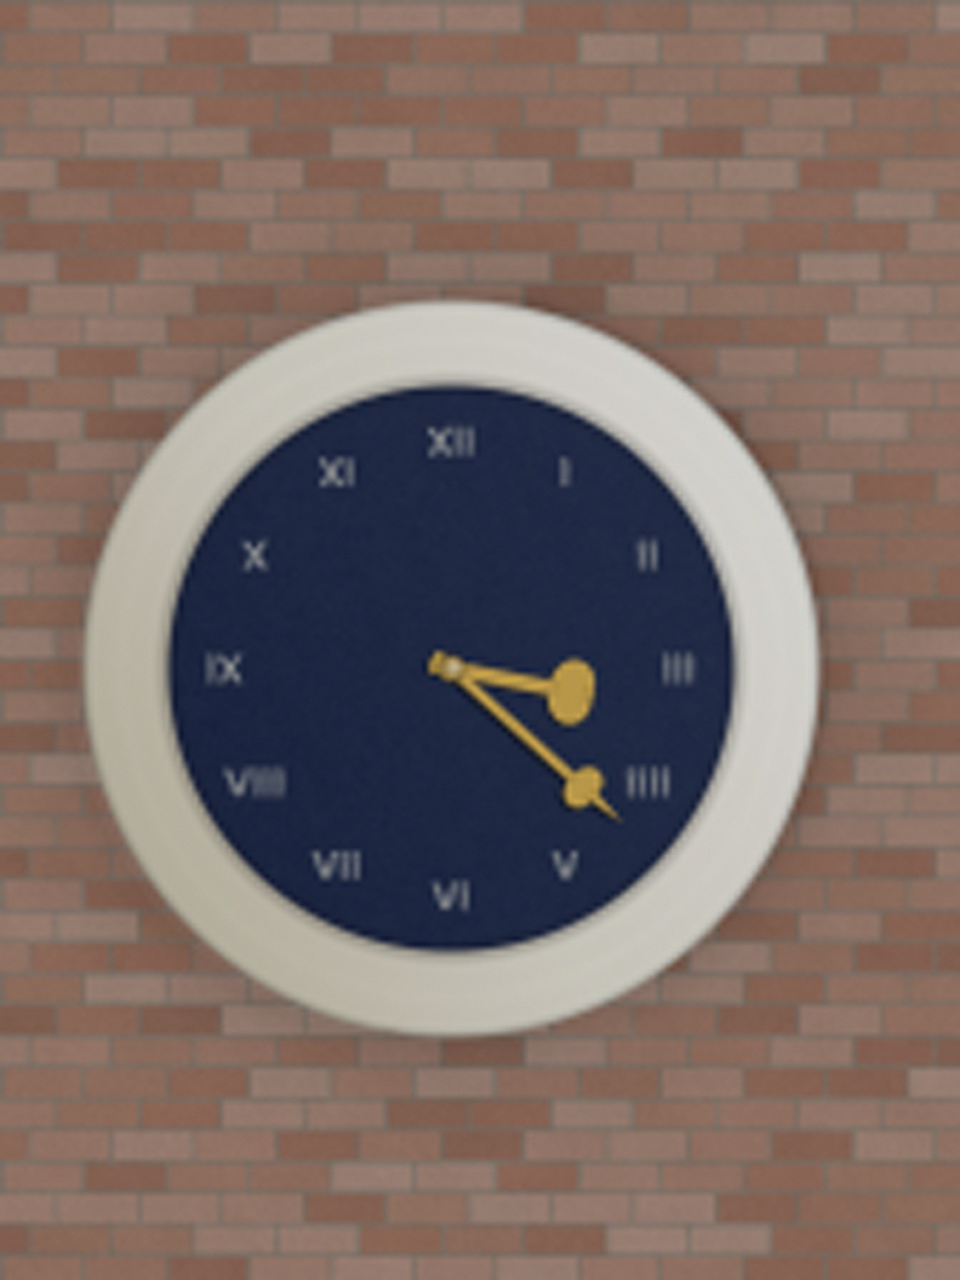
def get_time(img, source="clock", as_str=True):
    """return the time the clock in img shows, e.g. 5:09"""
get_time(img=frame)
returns 3:22
